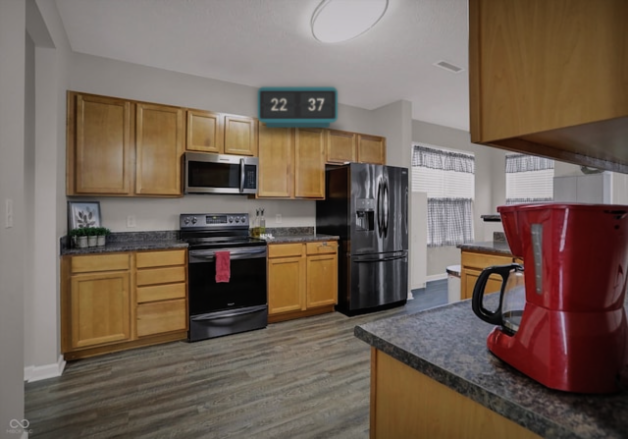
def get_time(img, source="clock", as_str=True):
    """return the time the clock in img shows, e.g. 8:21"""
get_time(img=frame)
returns 22:37
